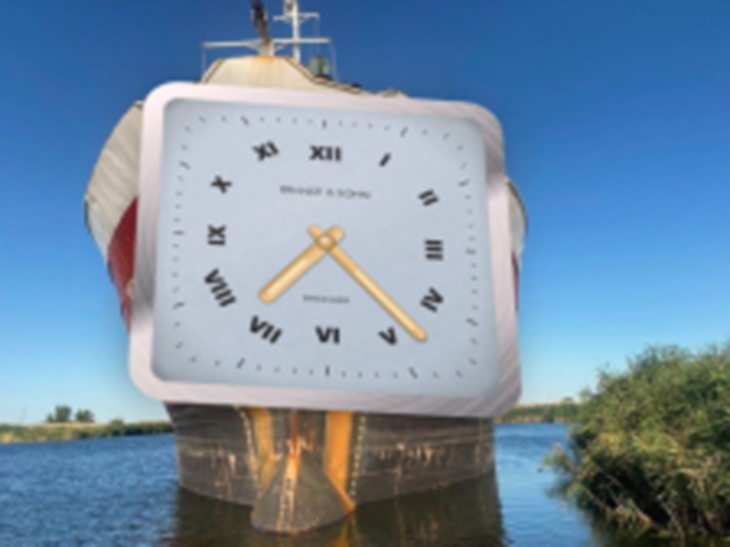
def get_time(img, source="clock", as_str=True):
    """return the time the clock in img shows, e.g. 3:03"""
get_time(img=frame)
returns 7:23
